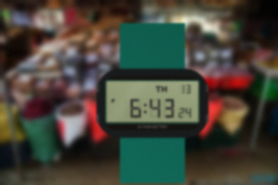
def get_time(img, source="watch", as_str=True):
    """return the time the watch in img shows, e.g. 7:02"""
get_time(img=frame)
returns 6:43
